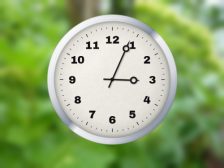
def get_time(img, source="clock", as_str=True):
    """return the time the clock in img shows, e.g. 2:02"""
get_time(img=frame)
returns 3:04
